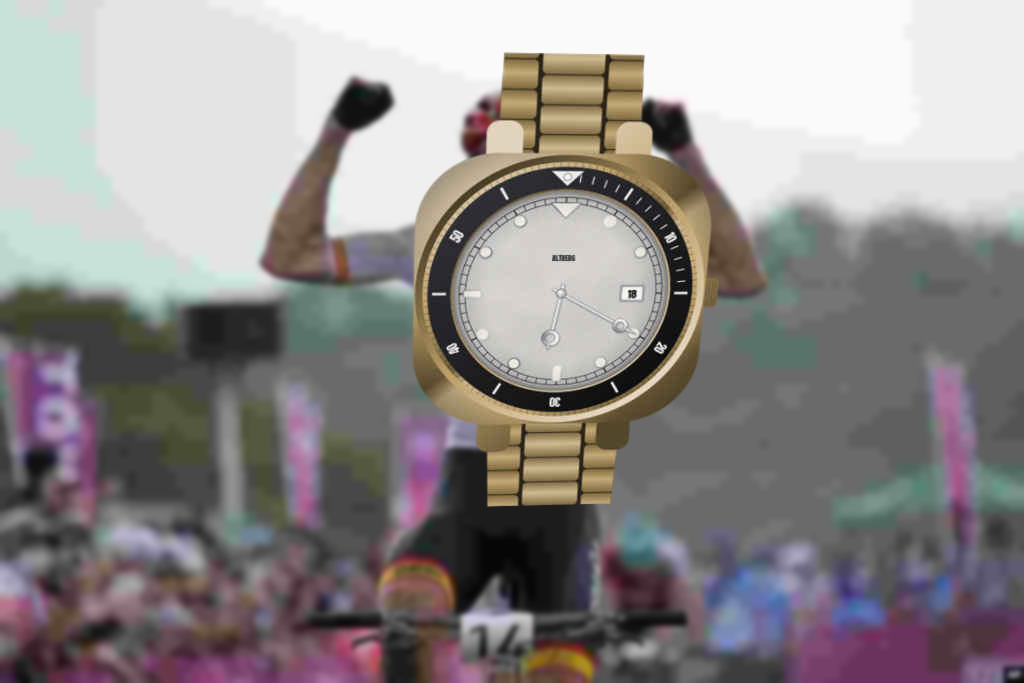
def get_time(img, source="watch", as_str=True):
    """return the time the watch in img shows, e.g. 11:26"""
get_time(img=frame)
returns 6:20
